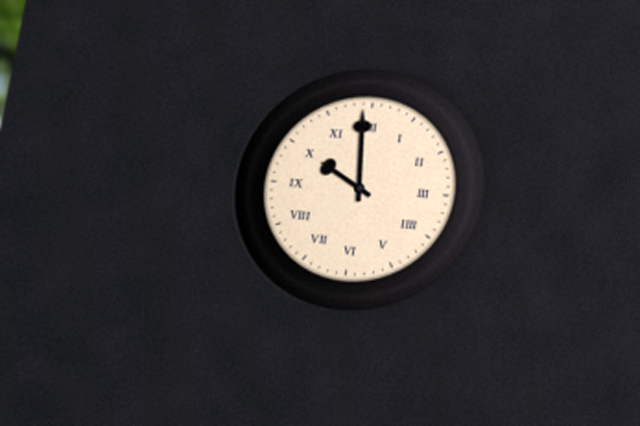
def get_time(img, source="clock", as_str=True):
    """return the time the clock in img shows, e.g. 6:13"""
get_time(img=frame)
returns 9:59
